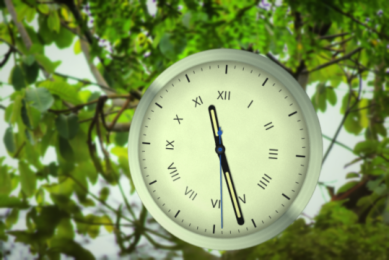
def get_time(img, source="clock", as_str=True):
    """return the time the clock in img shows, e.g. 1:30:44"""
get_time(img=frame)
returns 11:26:29
